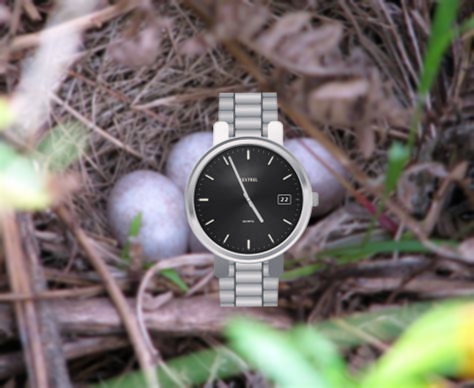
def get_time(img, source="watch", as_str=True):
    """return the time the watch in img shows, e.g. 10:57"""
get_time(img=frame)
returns 4:56
